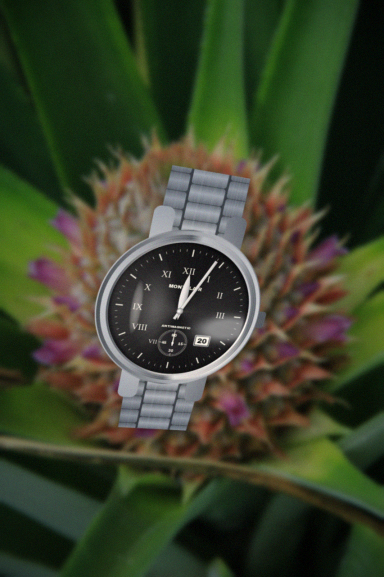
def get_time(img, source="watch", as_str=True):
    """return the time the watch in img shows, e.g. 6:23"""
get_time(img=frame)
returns 12:04
